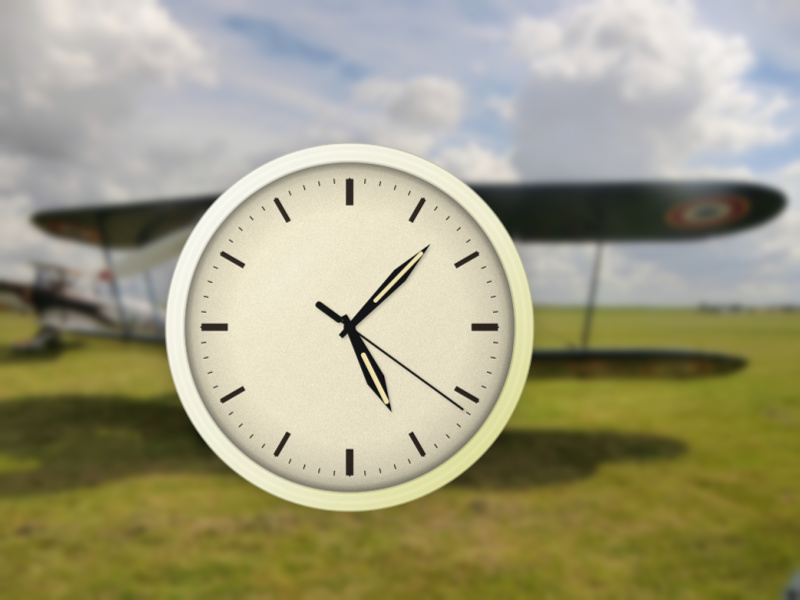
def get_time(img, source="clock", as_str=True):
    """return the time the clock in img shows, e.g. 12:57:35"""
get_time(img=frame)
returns 5:07:21
